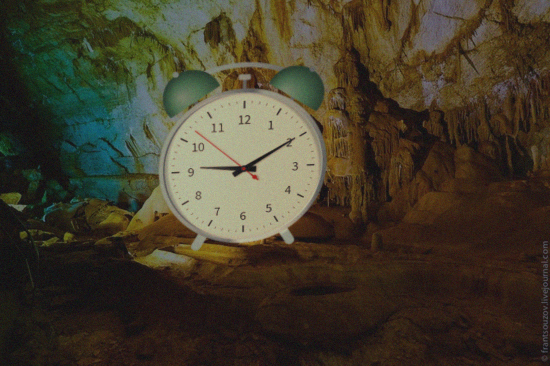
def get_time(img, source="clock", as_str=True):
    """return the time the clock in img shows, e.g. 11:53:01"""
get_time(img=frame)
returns 9:09:52
